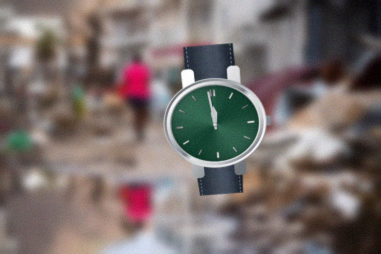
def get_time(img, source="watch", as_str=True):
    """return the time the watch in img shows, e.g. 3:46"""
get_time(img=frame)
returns 11:59
